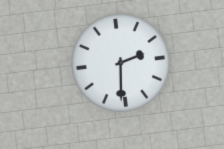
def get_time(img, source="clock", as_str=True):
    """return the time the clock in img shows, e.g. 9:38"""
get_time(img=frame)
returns 2:31
